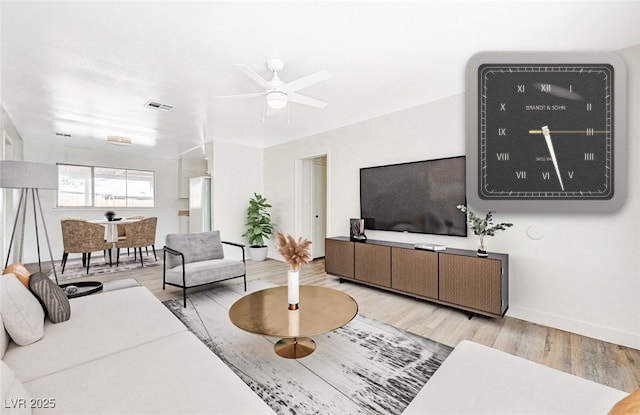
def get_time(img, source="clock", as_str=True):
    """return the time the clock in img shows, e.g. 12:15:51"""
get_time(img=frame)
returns 5:27:15
